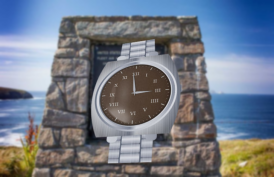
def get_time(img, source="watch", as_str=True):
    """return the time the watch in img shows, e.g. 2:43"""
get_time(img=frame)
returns 2:59
